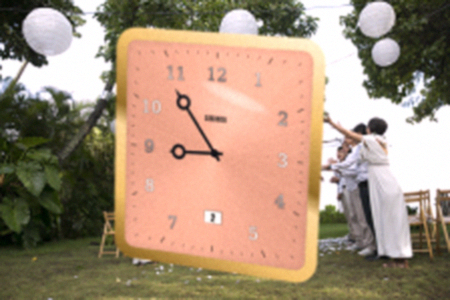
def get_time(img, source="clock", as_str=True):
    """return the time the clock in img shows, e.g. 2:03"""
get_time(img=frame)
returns 8:54
